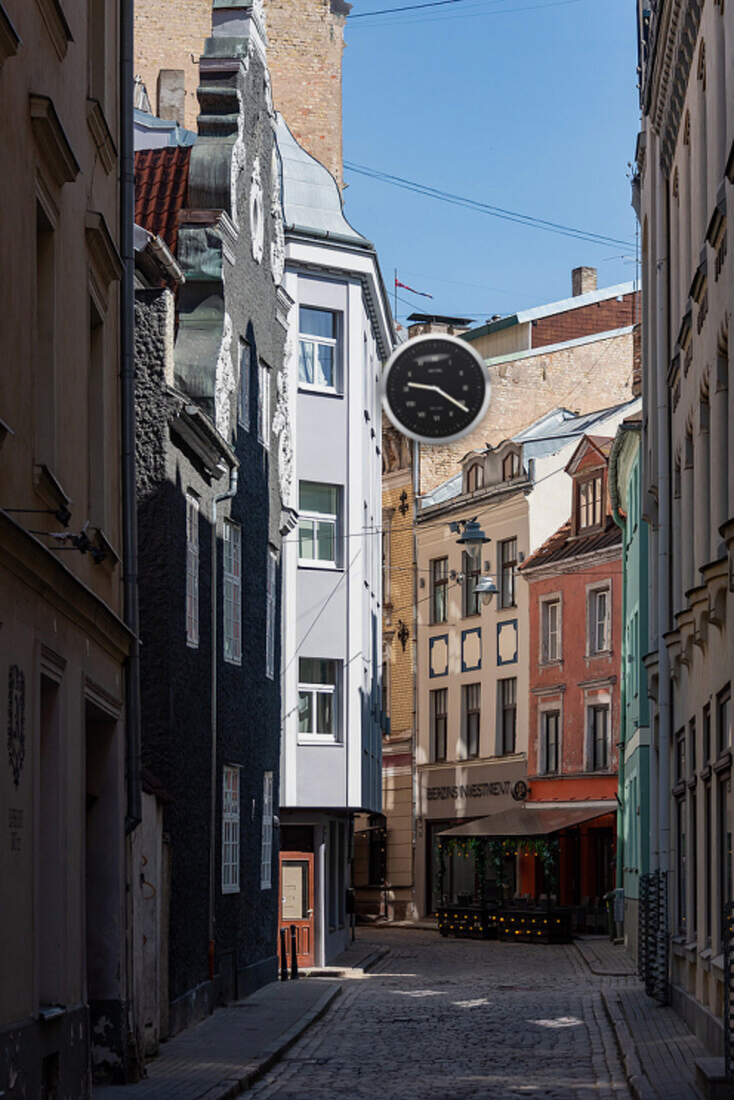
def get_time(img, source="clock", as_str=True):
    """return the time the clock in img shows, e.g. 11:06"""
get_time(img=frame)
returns 9:21
